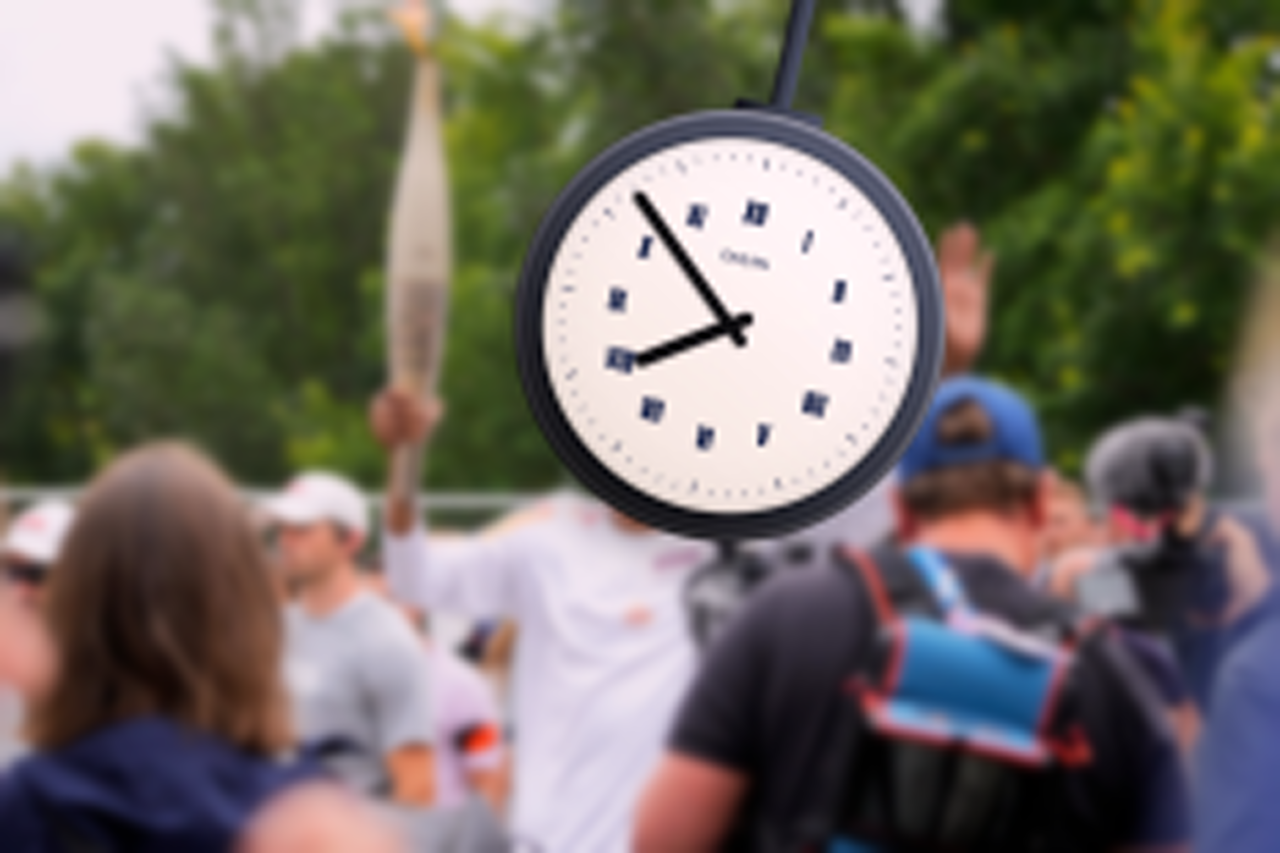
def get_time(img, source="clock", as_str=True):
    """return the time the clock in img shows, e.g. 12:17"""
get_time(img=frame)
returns 7:52
